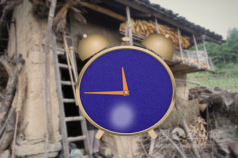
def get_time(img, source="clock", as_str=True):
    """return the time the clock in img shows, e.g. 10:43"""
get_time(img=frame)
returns 11:45
